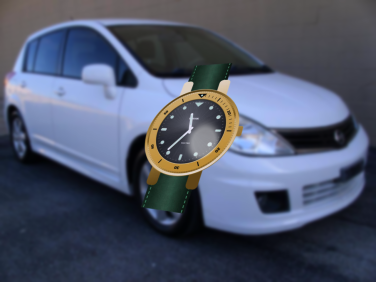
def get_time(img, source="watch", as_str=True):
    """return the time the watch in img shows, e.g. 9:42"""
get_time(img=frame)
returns 11:36
